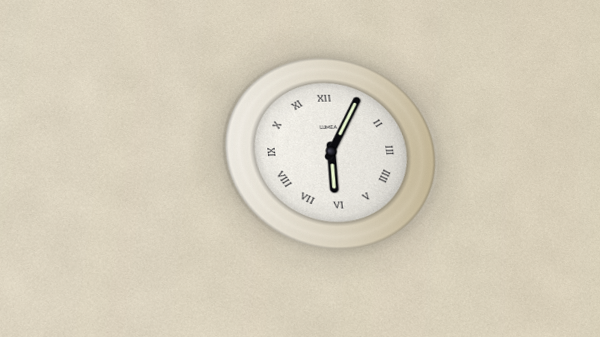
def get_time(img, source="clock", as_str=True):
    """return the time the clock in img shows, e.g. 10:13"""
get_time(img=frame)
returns 6:05
